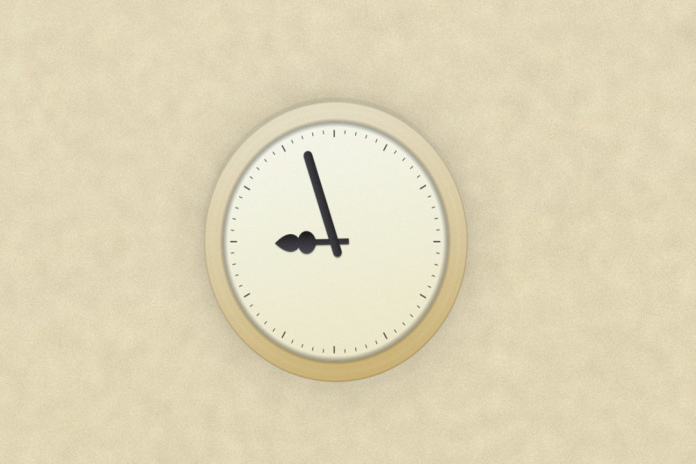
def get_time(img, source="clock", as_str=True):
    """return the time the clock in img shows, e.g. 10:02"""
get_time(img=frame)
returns 8:57
